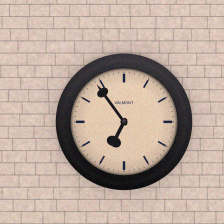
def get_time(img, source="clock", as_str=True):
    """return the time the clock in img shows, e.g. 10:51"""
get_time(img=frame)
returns 6:54
